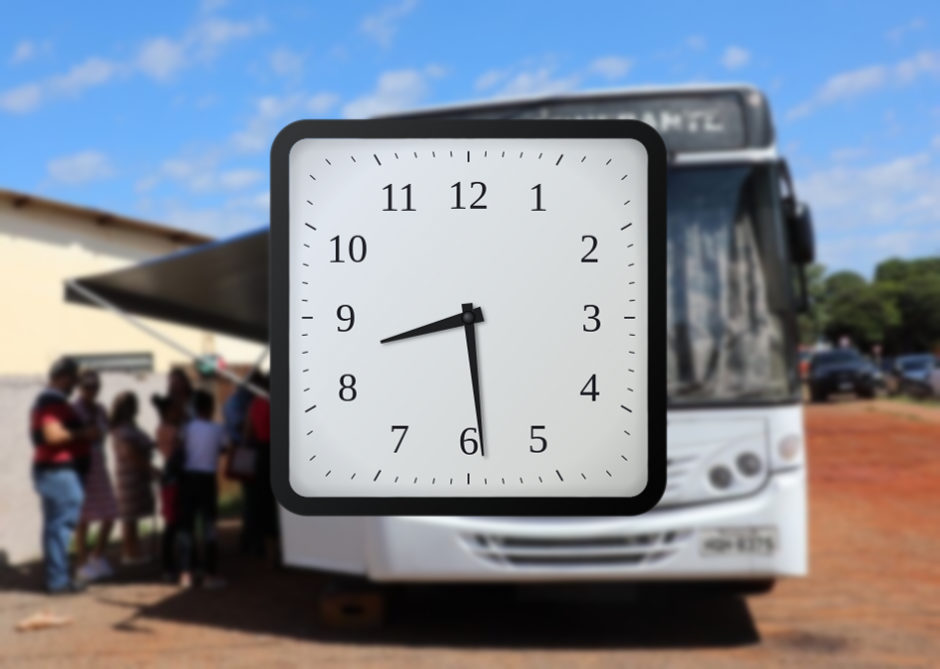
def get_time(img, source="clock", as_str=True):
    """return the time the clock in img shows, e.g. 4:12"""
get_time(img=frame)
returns 8:29
